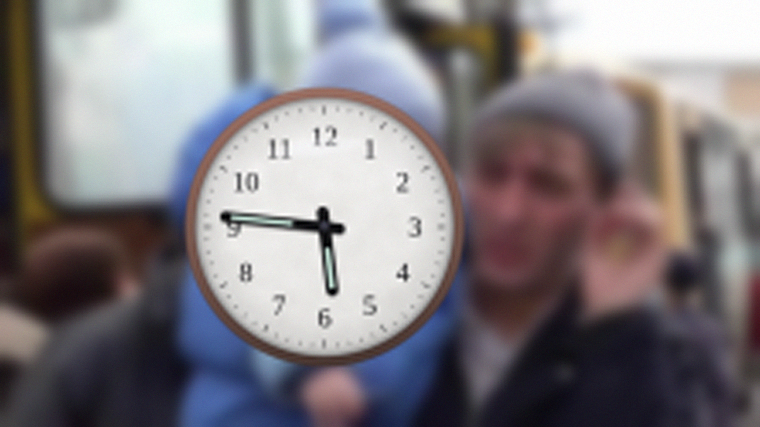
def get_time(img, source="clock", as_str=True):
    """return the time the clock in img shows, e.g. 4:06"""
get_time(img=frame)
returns 5:46
